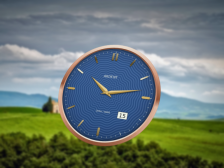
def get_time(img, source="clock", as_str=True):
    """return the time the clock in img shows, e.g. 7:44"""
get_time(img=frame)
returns 10:13
